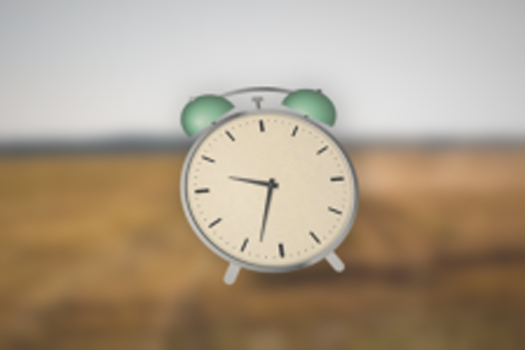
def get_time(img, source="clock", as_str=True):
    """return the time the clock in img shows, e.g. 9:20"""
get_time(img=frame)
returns 9:33
